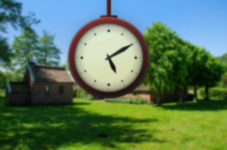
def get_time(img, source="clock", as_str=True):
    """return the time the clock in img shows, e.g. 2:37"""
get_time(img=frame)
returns 5:10
